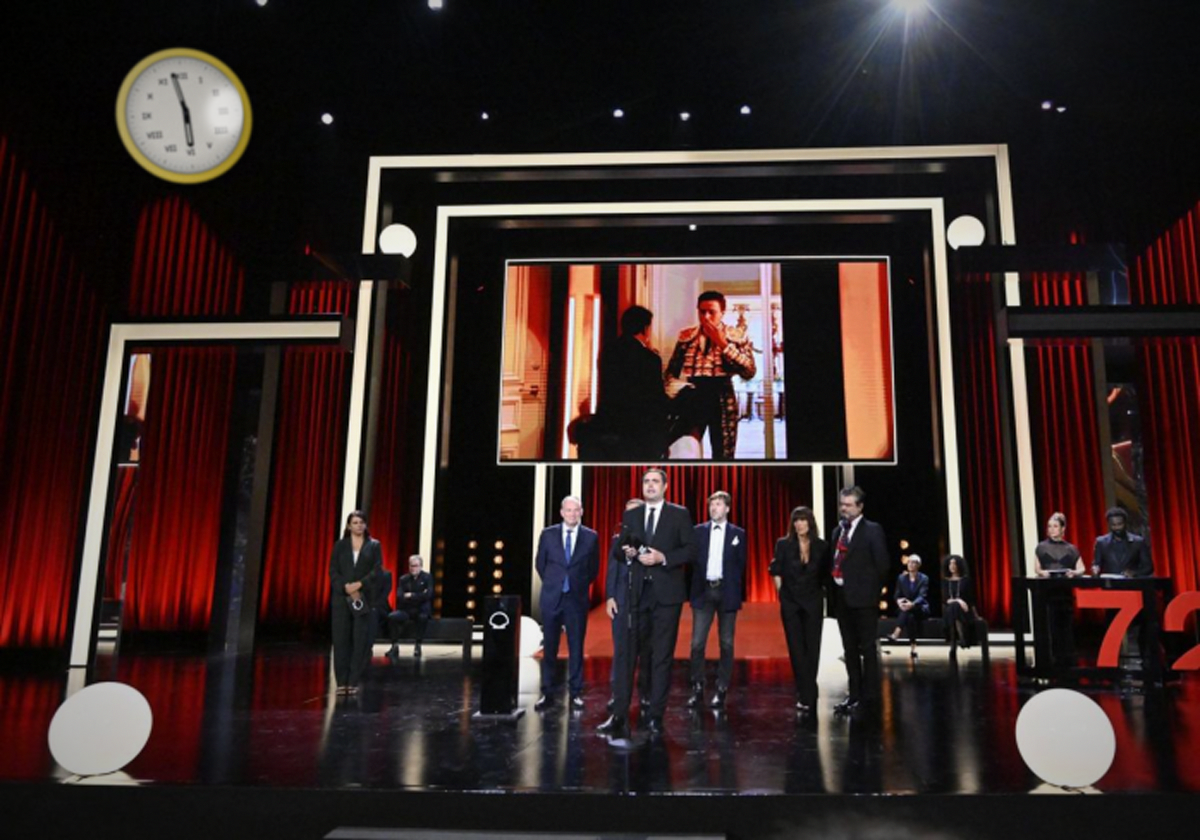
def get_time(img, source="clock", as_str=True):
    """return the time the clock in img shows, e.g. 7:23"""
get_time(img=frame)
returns 5:58
